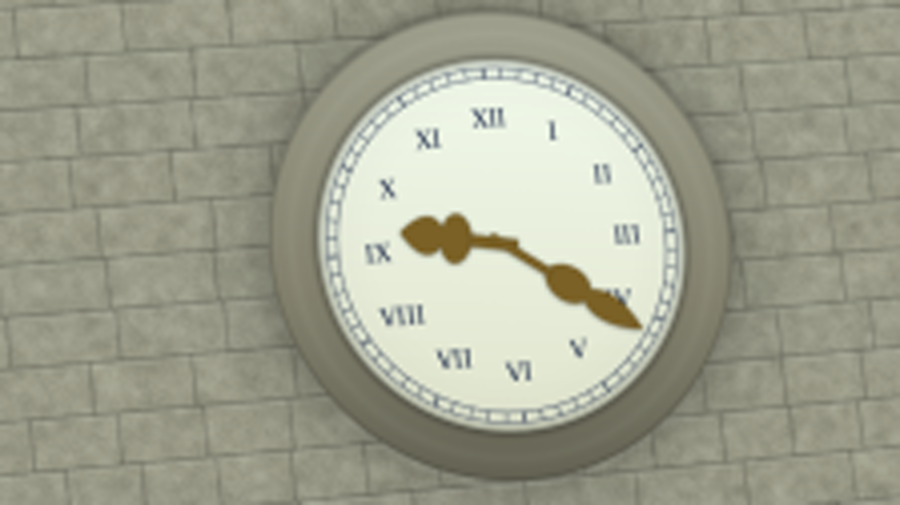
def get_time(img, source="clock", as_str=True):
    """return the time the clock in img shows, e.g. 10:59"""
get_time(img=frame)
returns 9:21
